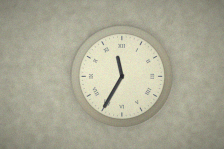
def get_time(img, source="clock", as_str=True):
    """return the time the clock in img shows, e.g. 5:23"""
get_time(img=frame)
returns 11:35
